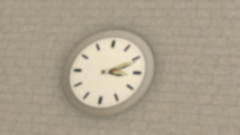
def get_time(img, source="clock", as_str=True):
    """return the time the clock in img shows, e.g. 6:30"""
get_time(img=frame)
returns 3:11
